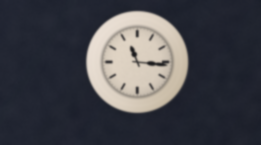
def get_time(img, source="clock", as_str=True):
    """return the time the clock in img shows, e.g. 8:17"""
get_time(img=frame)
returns 11:16
